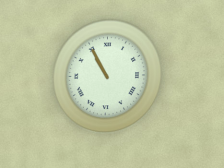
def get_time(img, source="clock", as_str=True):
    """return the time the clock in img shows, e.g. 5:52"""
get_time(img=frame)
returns 10:55
